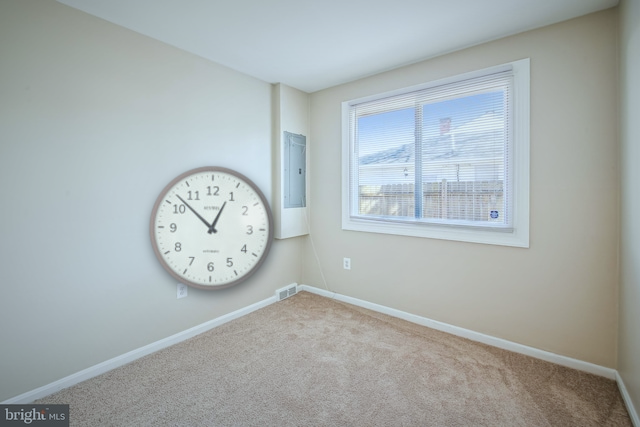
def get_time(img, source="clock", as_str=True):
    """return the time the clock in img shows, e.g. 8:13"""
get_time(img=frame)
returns 12:52
